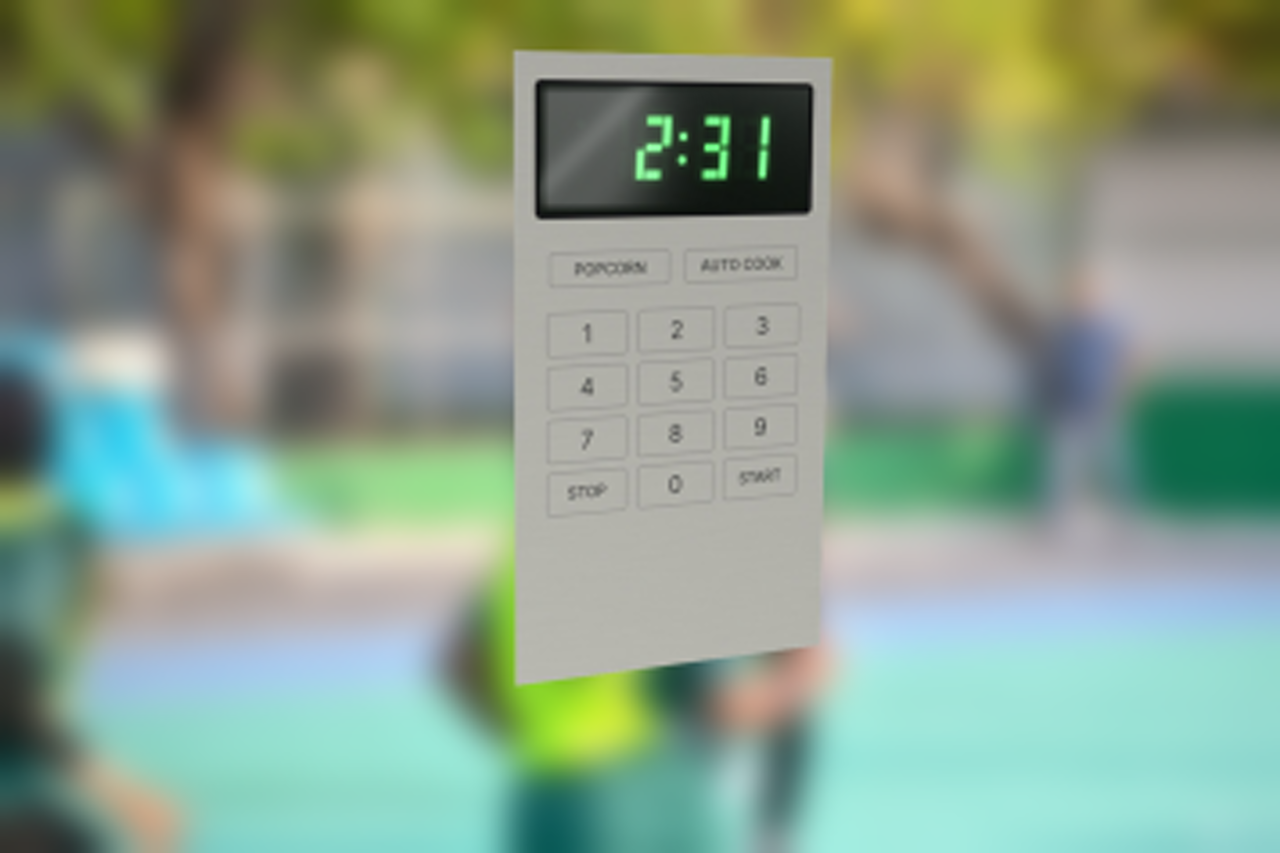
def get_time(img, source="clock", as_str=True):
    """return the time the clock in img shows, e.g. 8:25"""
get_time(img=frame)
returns 2:31
